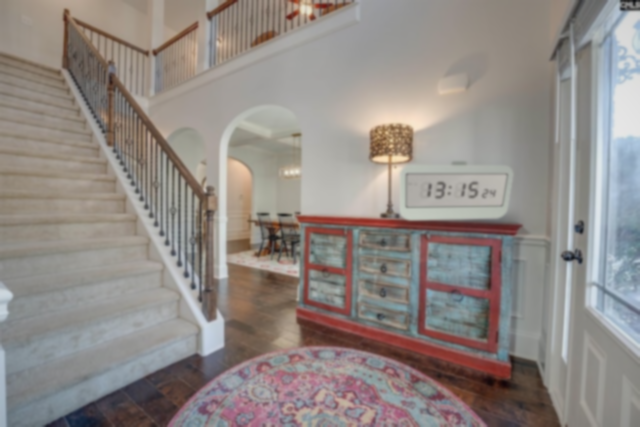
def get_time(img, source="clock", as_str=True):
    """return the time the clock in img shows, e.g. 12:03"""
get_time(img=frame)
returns 13:15
